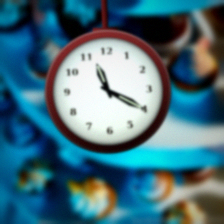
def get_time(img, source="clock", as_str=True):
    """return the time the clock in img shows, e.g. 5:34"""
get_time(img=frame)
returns 11:20
